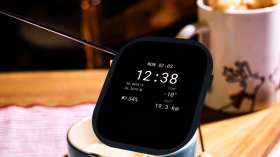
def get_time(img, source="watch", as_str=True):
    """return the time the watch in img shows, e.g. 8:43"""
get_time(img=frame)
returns 12:38
